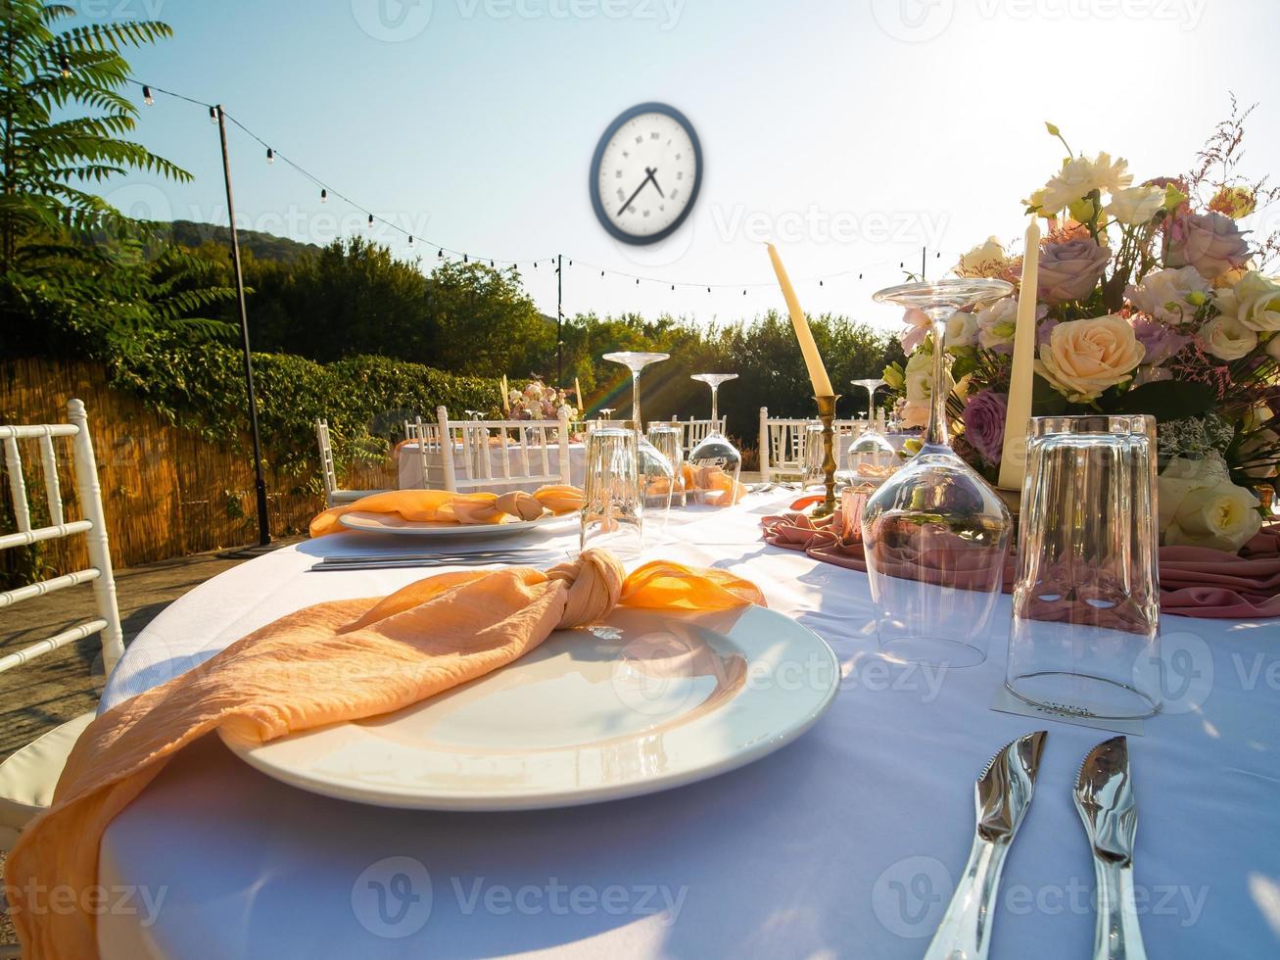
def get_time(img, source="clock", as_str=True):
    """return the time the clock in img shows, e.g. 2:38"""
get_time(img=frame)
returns 4:37
